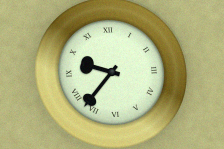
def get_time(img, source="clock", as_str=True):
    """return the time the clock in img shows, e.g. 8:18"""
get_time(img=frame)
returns 9:37
